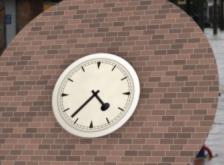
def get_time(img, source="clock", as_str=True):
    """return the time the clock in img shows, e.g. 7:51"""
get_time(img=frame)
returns 4:37
